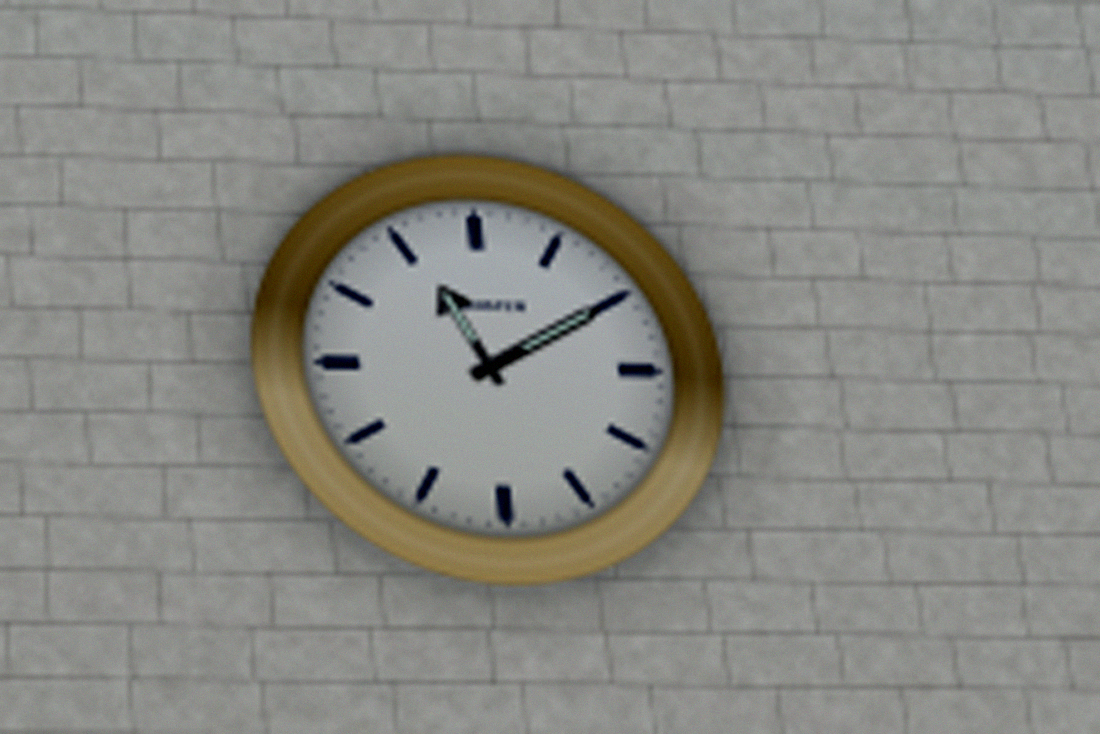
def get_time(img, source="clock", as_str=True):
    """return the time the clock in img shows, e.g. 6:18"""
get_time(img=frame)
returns 11:10
